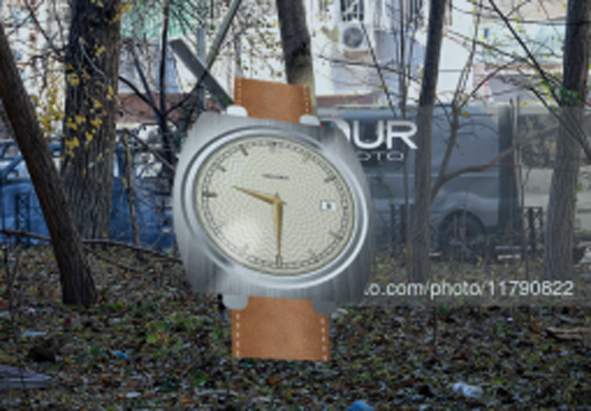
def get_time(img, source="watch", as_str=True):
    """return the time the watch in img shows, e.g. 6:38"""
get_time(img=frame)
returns 9:30
